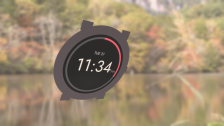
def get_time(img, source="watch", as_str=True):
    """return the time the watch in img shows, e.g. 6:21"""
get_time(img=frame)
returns 11:34
